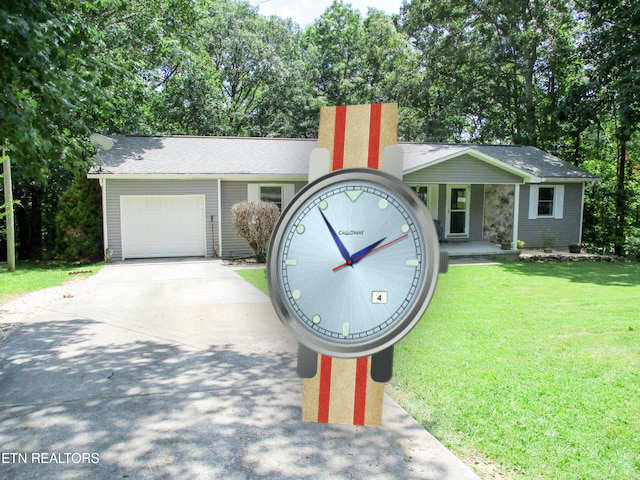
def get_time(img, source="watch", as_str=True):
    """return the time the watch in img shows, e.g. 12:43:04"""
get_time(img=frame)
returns 1:54:11
